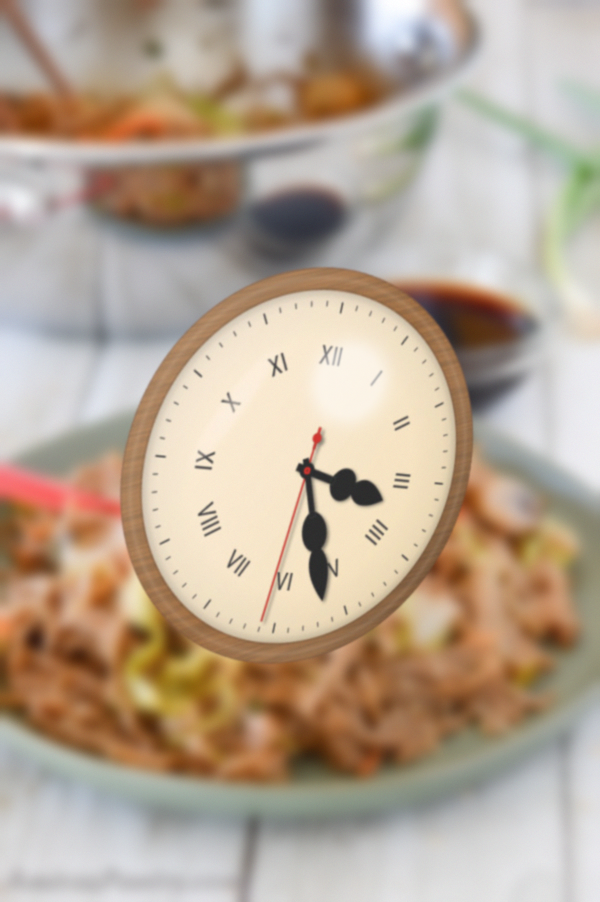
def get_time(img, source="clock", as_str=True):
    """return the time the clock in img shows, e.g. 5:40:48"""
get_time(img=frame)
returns 3:26:31
